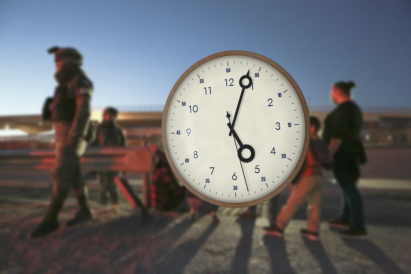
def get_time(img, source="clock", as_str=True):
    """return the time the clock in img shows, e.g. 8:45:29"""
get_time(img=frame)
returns 5:03:28
